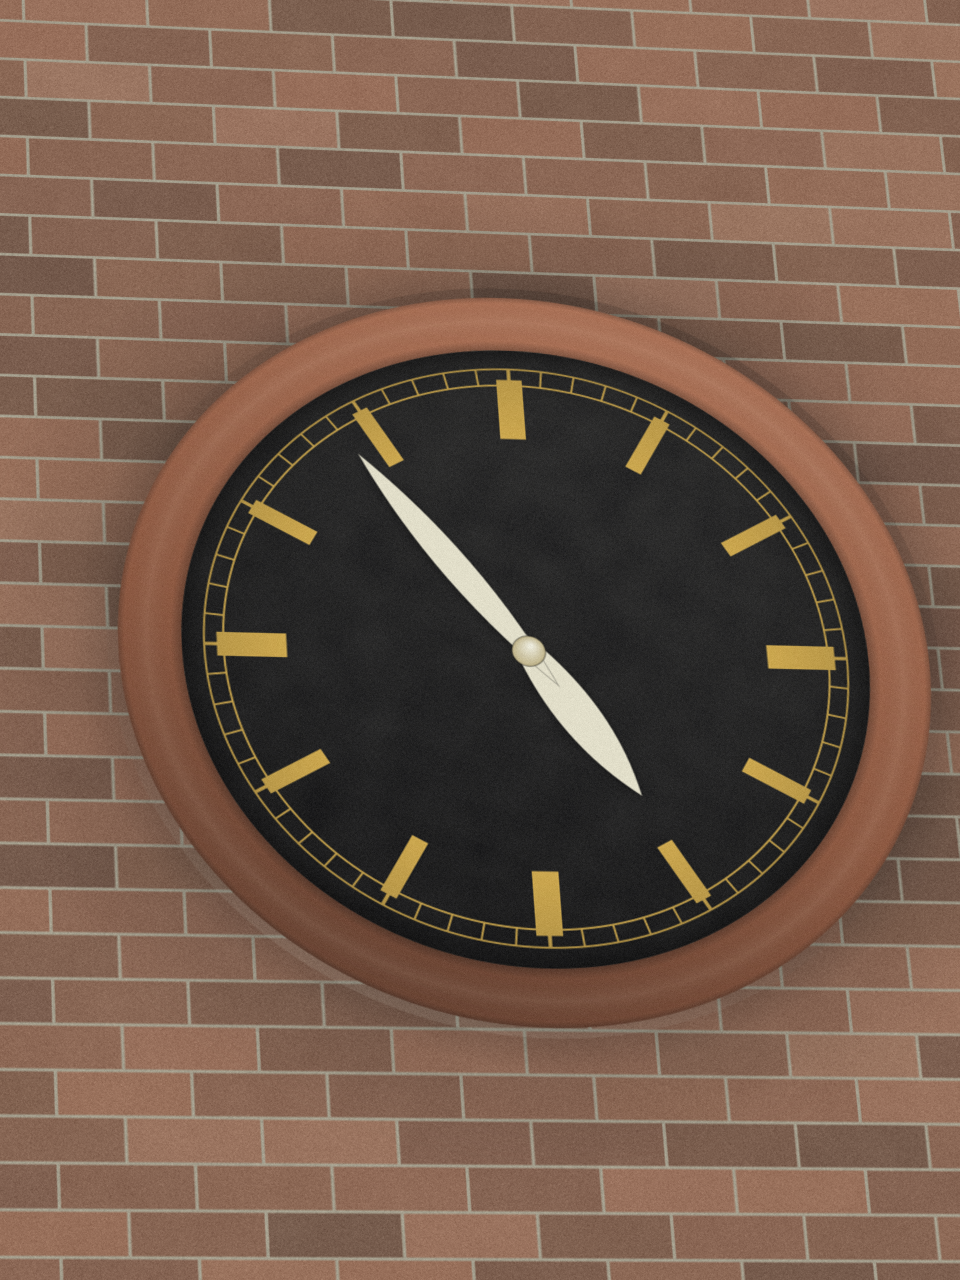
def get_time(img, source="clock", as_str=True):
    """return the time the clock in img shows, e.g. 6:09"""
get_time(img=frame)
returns 4:54
